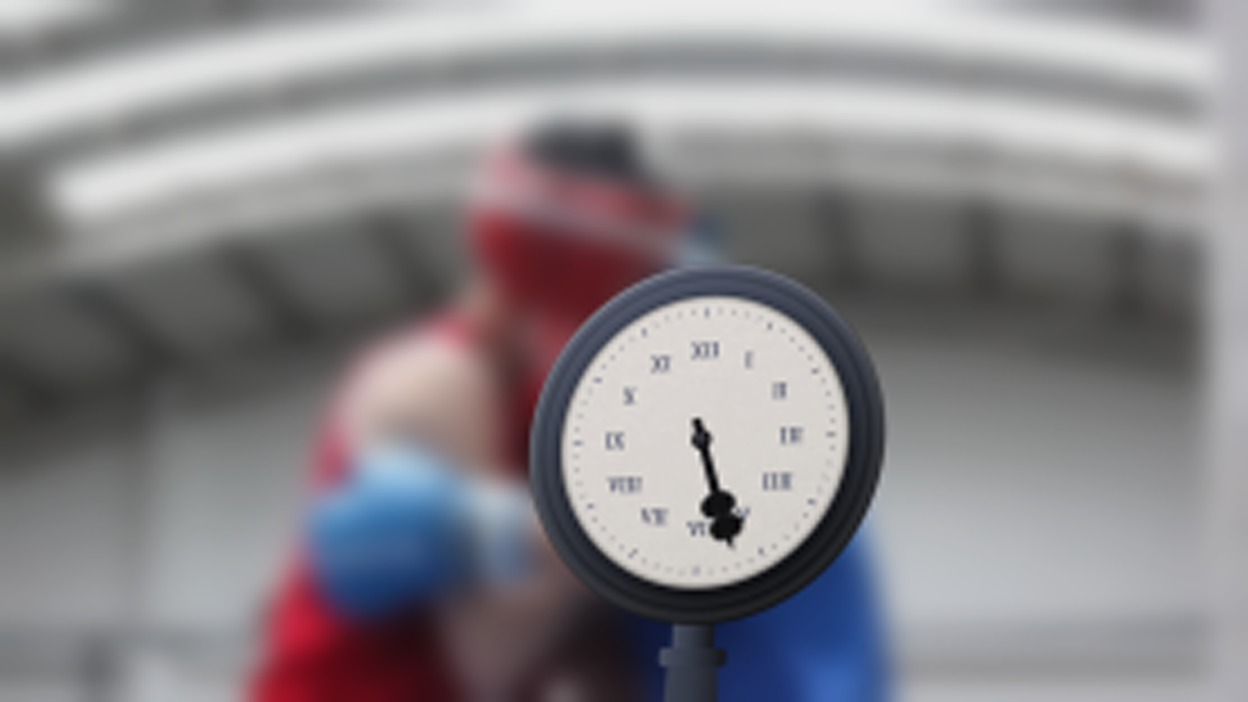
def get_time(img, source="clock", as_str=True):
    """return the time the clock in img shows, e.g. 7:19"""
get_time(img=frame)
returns 5:27
